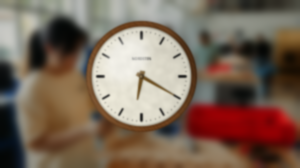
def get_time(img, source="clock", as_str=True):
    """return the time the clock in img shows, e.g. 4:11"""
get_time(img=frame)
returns 6:20
